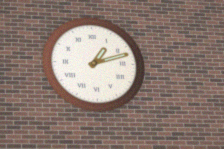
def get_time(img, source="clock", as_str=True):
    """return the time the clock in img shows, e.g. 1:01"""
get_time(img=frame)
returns 1:12
